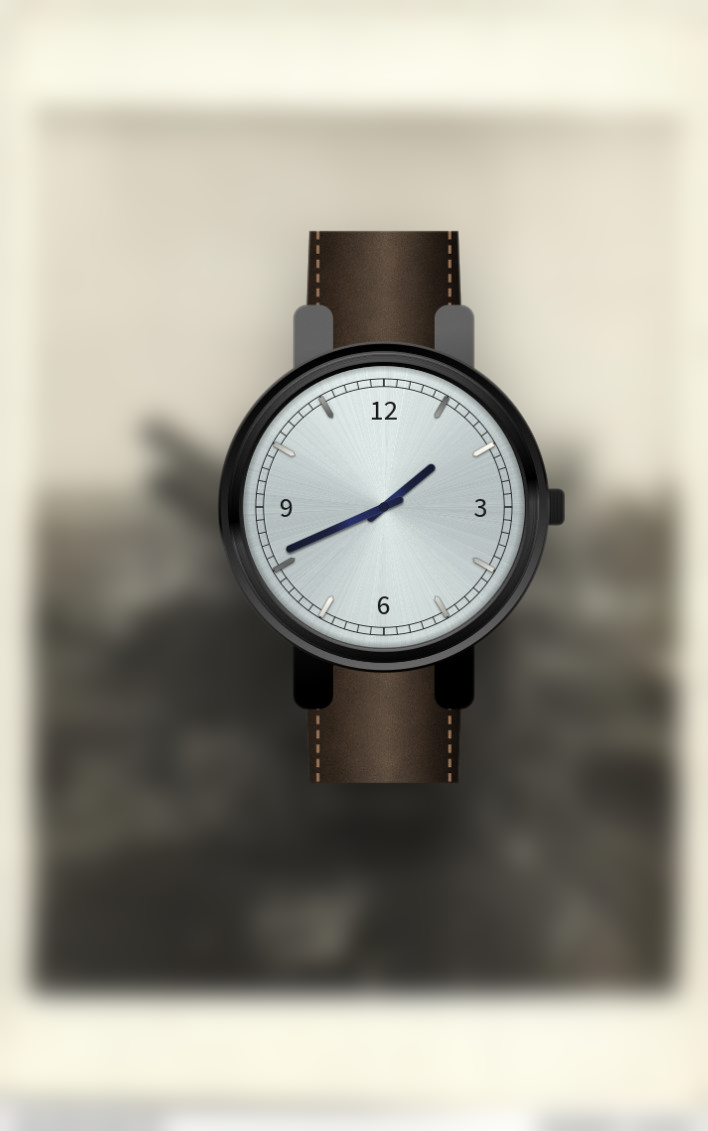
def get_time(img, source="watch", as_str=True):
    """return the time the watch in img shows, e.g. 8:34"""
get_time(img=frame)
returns 1:41
